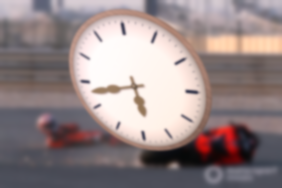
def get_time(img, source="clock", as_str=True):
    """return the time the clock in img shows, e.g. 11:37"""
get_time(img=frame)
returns 5:43
